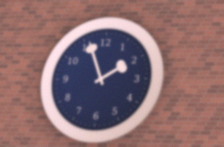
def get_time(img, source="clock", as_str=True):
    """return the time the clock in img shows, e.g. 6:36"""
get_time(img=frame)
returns 1:56
